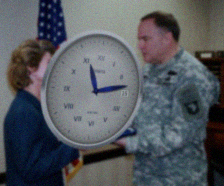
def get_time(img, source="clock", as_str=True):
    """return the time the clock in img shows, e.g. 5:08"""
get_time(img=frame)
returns 11:13
